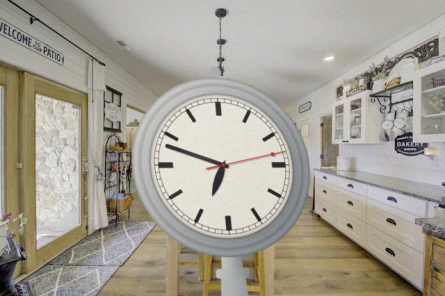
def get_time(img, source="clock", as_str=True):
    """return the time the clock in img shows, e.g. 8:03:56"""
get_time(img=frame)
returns 6:48:13
